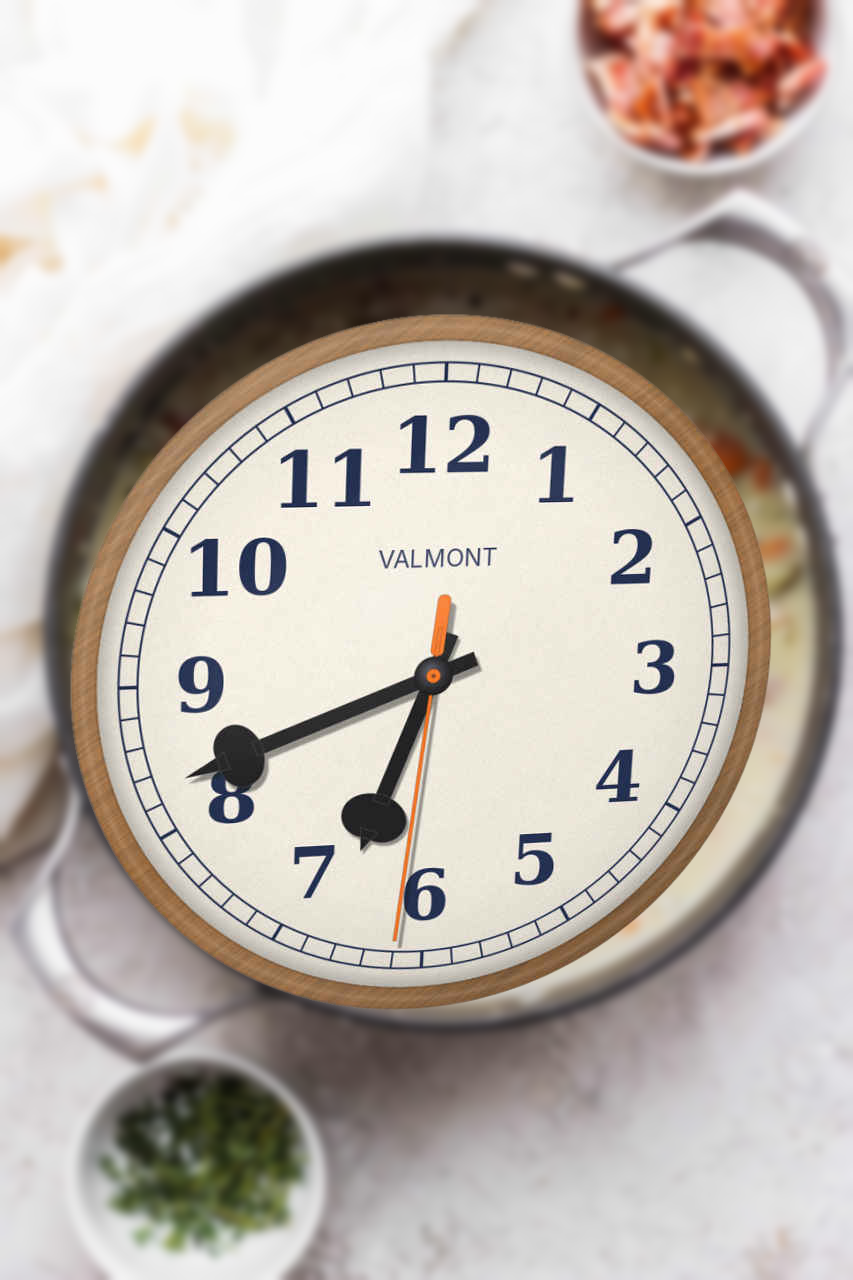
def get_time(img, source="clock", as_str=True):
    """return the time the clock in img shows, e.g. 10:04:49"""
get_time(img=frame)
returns 6:41:31
